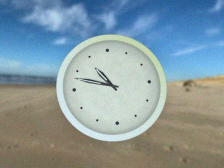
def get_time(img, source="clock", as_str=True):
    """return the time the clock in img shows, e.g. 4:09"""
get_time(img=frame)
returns 10:48
